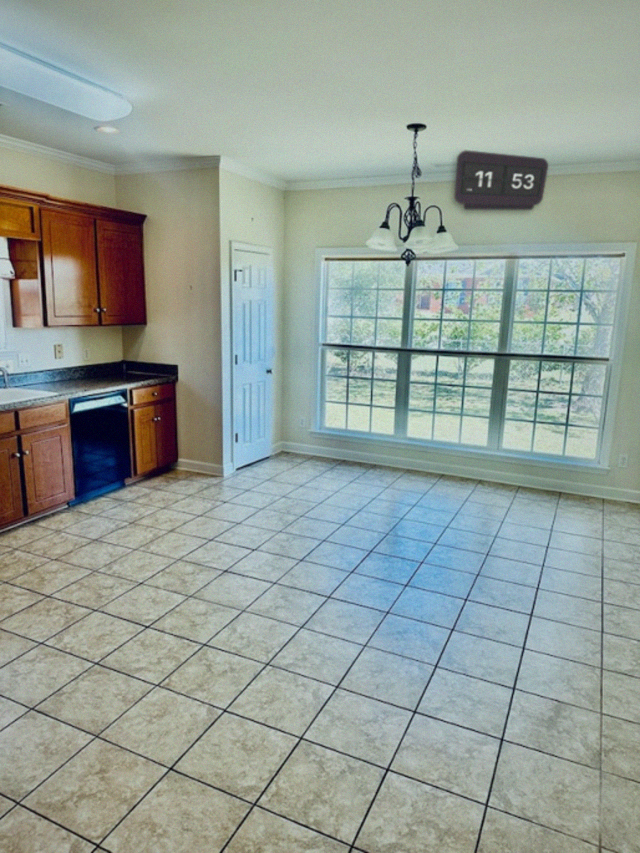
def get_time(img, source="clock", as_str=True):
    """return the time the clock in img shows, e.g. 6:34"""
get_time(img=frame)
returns 11:53
